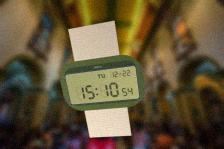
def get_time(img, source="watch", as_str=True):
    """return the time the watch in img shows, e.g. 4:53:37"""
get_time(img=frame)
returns 15:10:54
